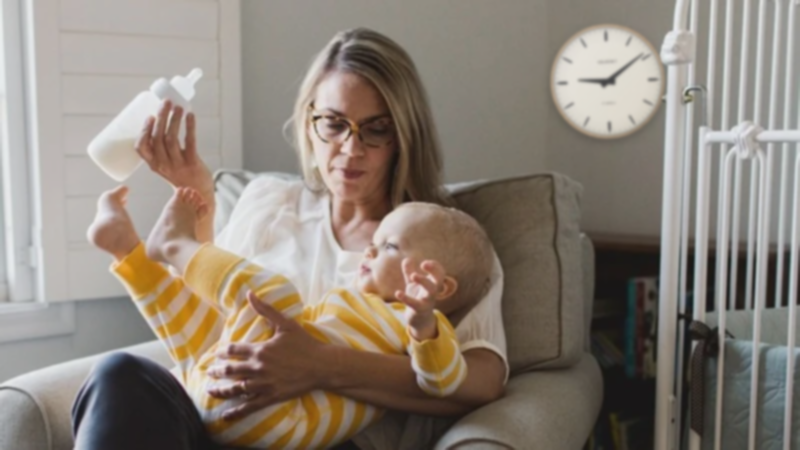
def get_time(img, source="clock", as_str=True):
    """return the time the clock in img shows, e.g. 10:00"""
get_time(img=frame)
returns 9:09
